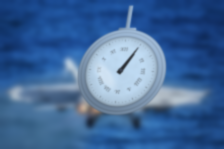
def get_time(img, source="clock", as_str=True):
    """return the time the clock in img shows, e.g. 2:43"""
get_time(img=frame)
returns 1:05
